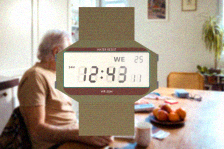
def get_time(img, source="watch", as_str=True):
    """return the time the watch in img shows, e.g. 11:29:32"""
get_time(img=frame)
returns 12:43:11
